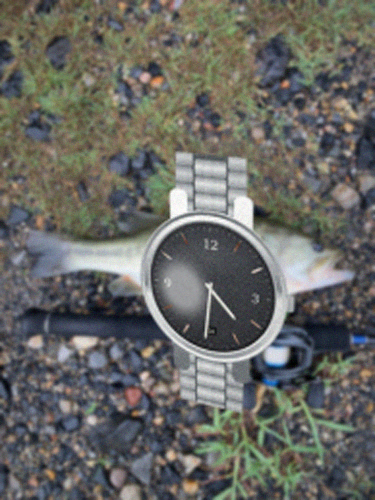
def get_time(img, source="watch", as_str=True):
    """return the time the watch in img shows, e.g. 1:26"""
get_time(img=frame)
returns 4:31
